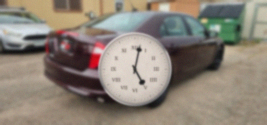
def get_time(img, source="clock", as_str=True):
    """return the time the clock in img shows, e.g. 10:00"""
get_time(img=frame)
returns 5:02
